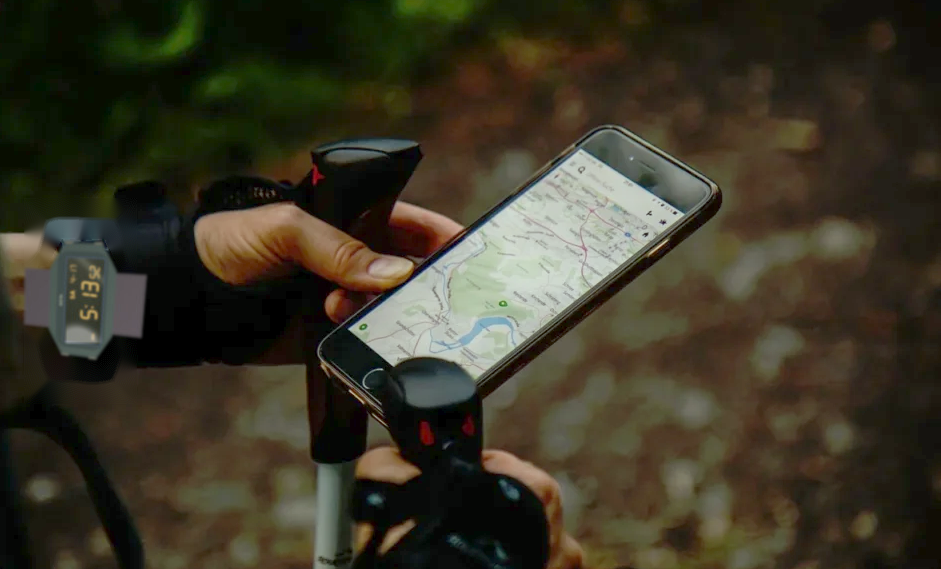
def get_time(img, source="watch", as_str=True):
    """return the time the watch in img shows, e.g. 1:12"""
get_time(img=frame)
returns 5:13
